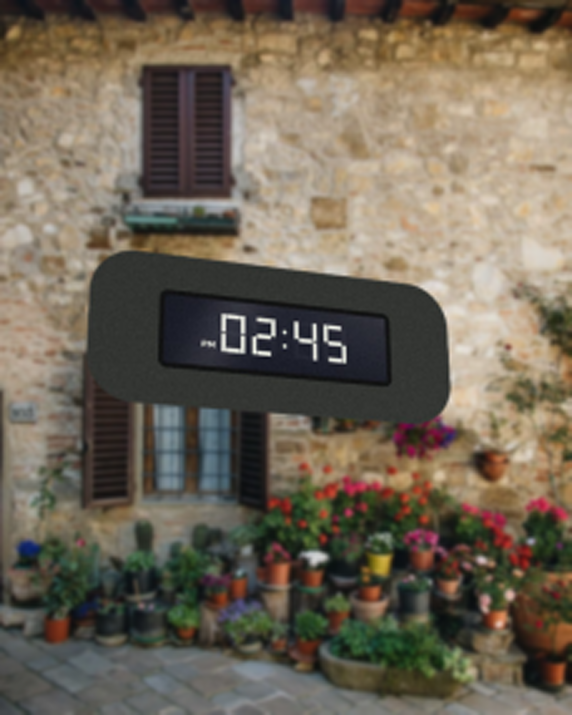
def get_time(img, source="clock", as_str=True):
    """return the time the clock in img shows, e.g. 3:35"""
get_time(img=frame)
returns 2:45
